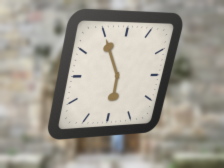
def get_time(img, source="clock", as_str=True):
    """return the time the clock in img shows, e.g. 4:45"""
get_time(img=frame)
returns 5:55
